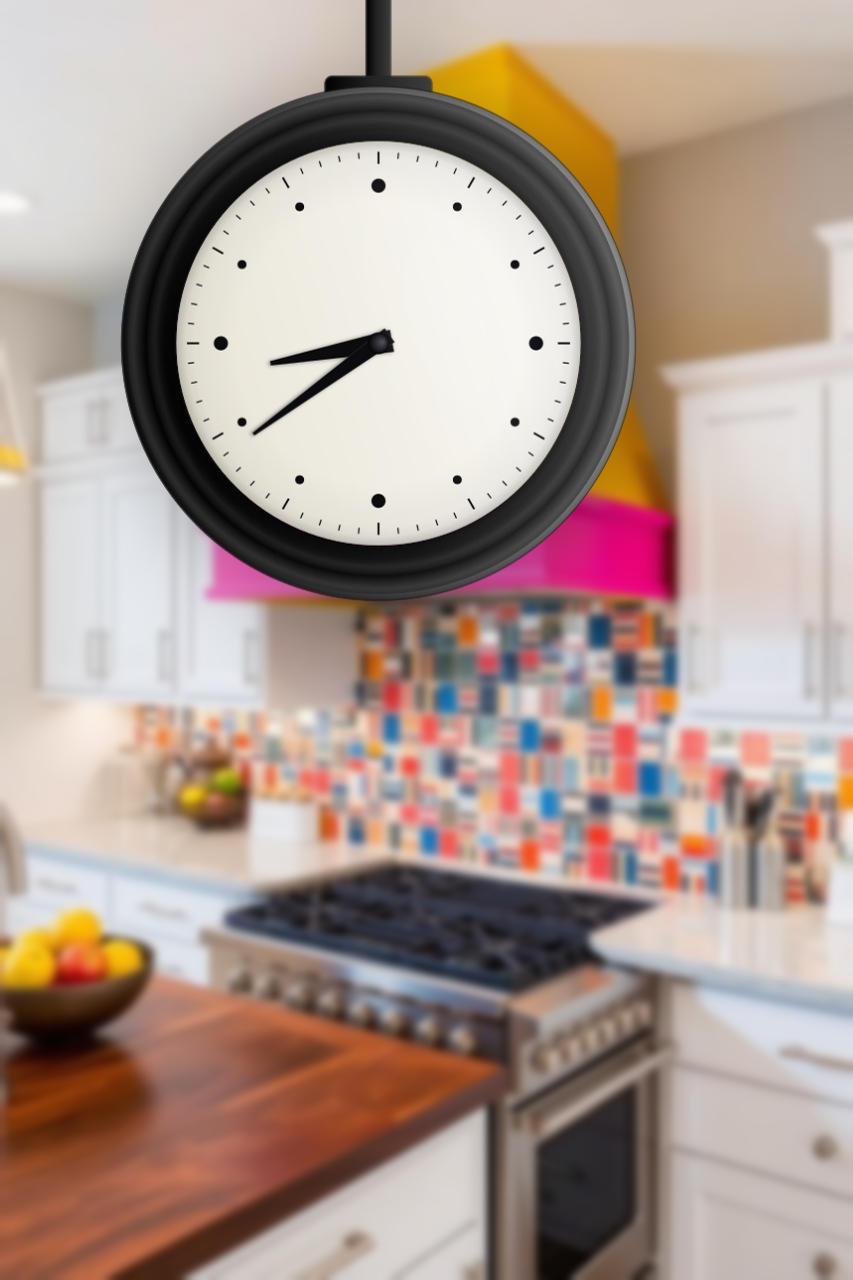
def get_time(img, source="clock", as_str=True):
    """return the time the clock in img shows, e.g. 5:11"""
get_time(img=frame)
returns 8:39
